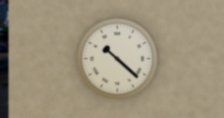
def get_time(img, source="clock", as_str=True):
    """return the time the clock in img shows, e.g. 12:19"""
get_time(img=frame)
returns 10:22
